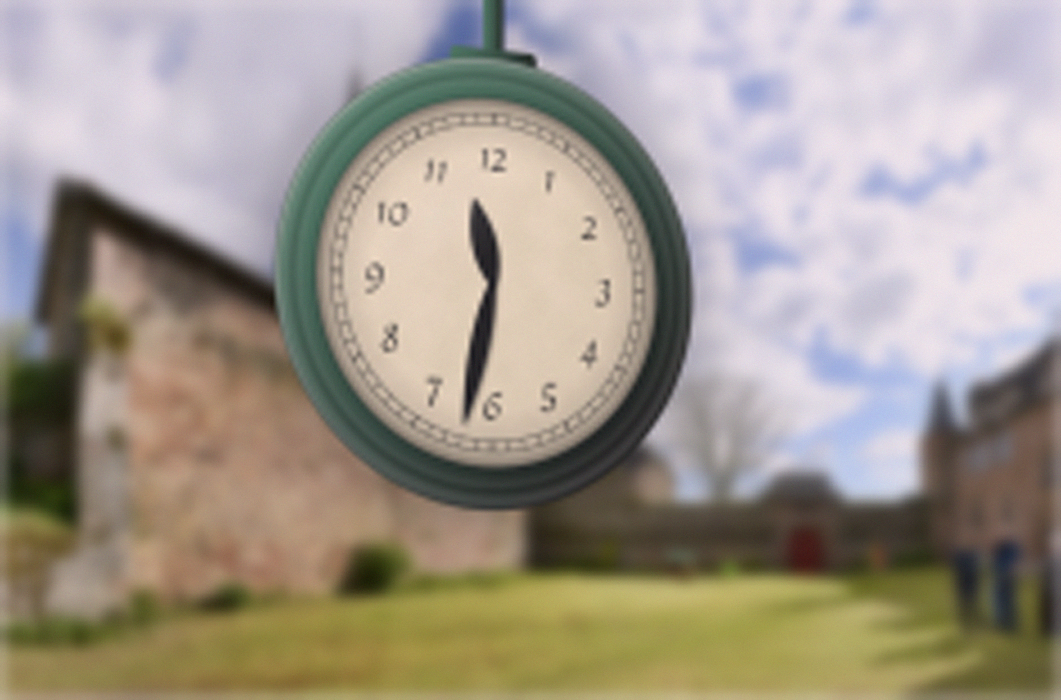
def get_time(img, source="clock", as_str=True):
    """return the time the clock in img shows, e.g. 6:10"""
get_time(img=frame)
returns 11:32
